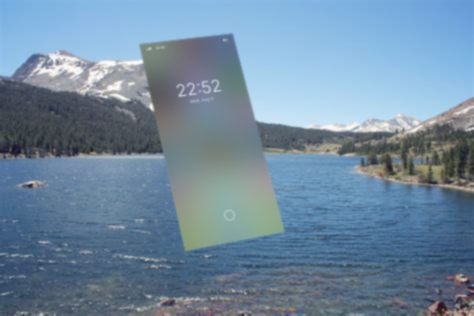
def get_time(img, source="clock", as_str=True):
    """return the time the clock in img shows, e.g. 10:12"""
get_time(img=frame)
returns 22:52
